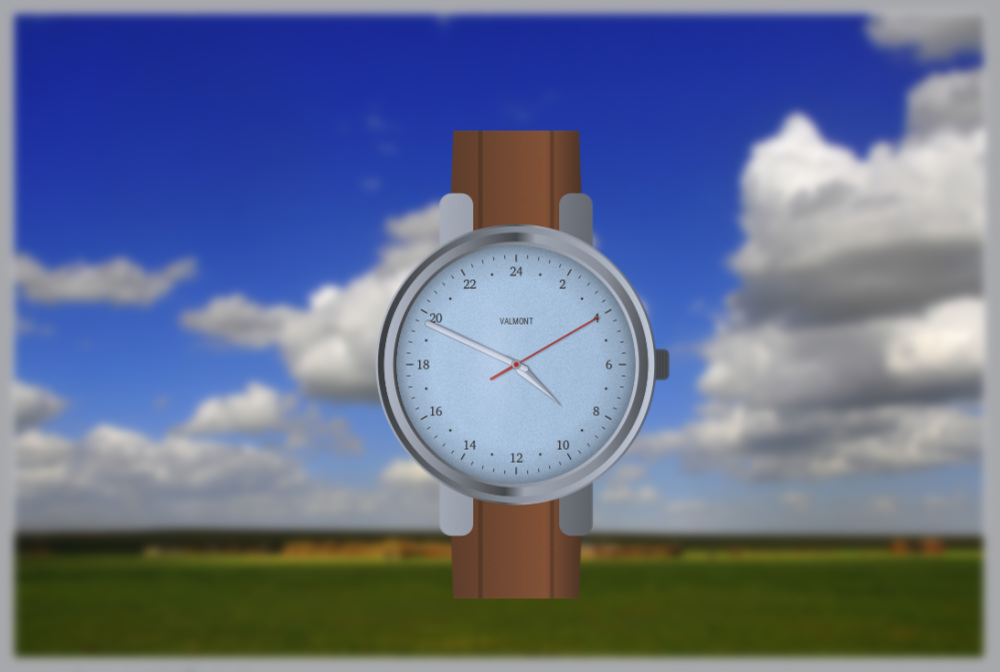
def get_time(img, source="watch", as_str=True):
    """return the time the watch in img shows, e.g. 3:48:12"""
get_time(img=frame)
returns 8:49:10
